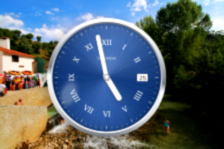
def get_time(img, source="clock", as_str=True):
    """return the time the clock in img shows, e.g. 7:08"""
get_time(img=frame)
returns 4:58
